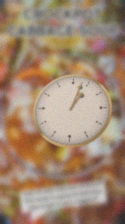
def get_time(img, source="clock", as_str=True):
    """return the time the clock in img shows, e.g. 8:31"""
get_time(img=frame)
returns 1:03
